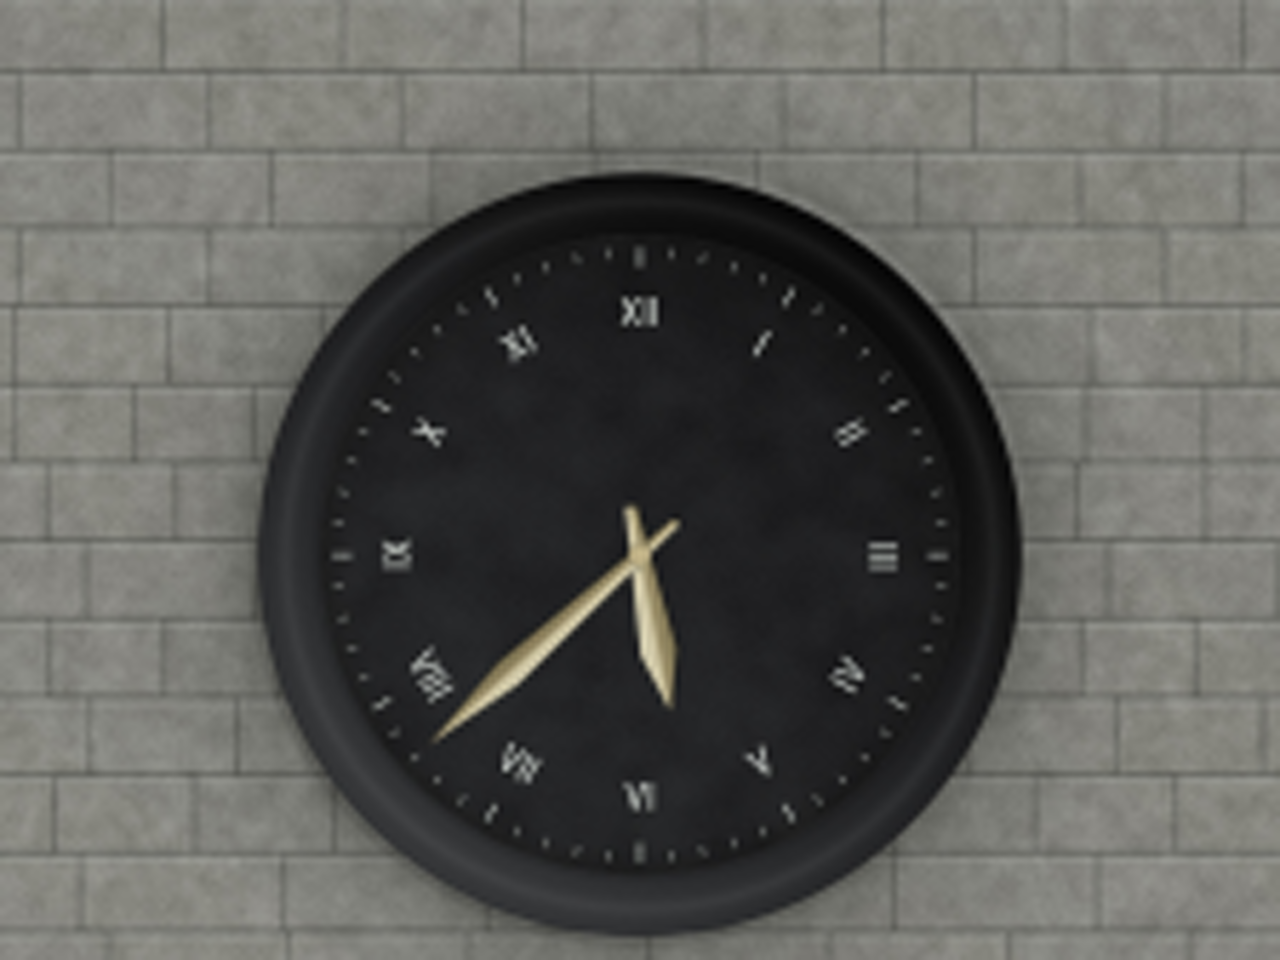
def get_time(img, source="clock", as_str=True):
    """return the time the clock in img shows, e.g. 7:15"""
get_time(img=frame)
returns 5:38
